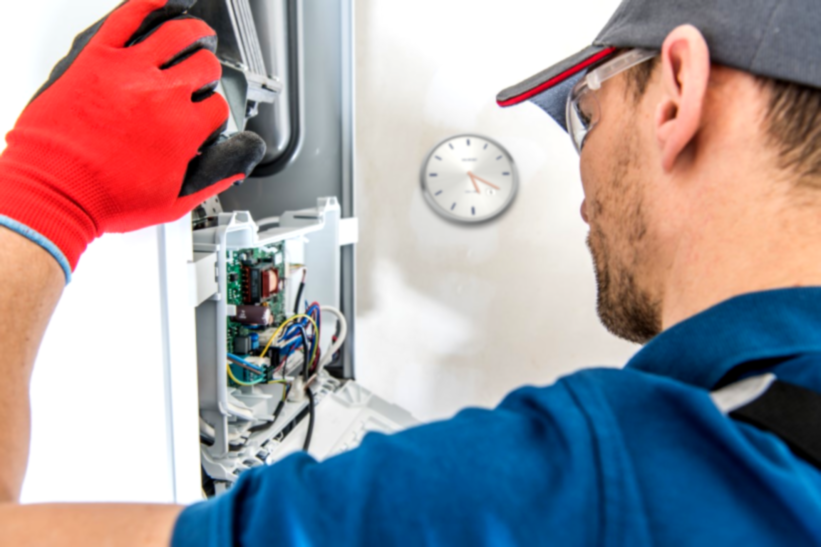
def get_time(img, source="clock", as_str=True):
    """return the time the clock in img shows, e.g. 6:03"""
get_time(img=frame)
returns 5:20
